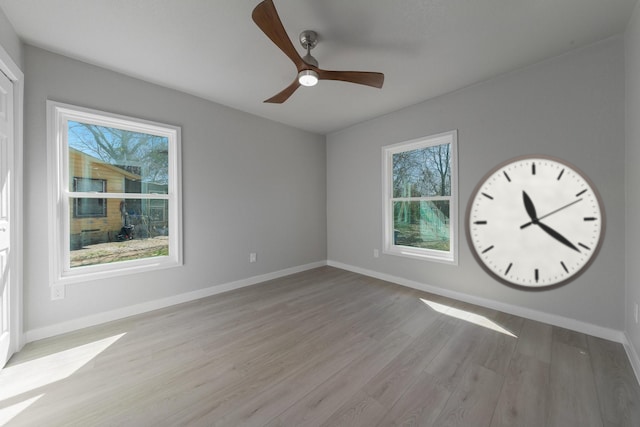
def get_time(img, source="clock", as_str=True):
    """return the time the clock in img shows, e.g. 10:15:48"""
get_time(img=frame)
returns 11:21:11
